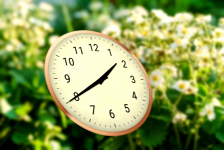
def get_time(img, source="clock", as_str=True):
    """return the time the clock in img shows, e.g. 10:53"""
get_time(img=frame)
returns 1:40
